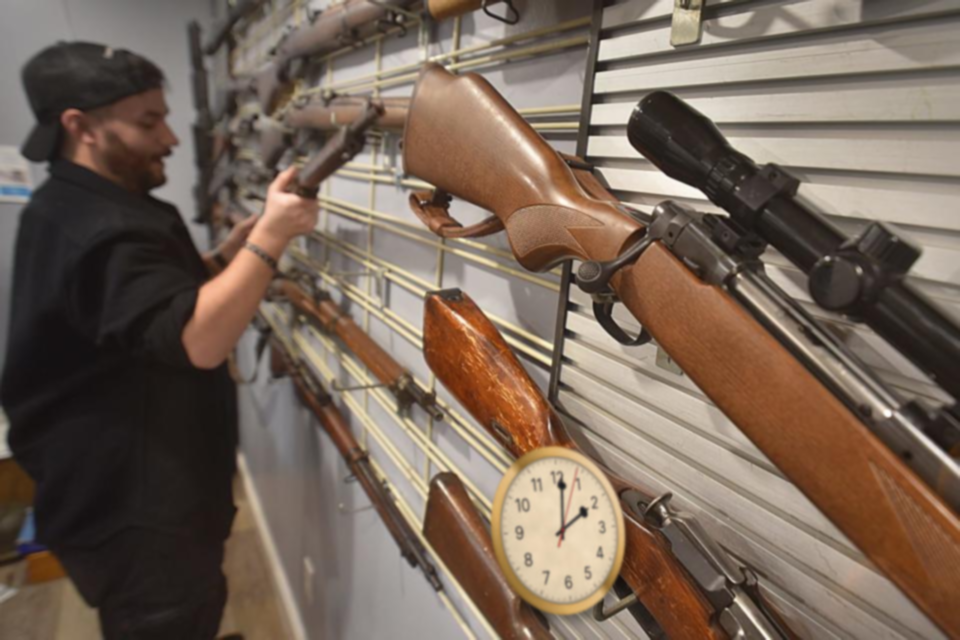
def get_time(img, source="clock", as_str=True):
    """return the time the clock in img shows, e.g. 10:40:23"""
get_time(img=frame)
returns 2:01:04
